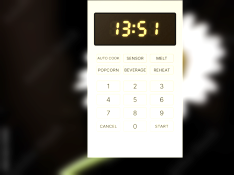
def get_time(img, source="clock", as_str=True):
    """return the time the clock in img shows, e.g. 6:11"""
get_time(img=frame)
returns 13:51
